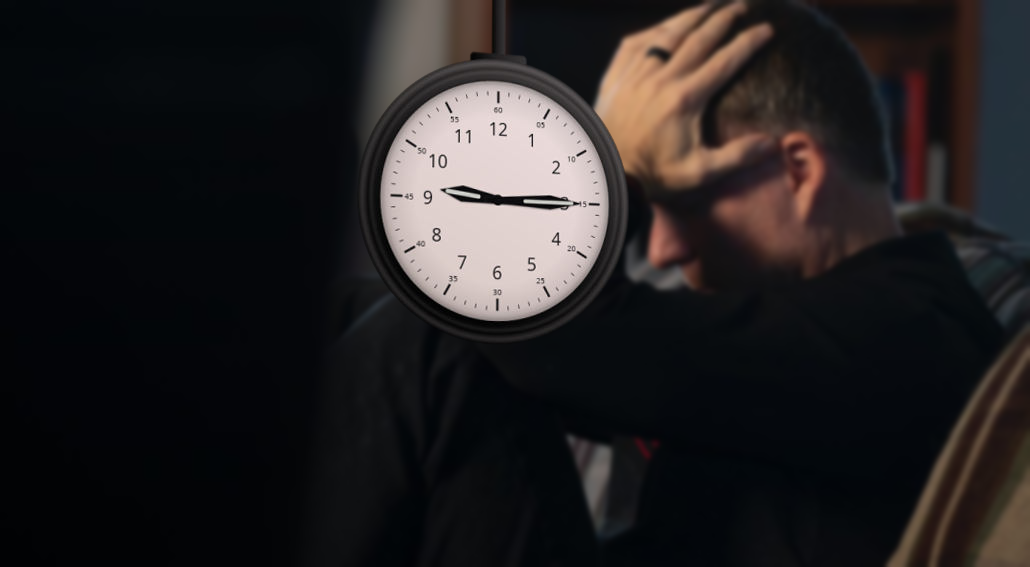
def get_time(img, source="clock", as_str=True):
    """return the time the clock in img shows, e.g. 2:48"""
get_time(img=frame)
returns 9:15
